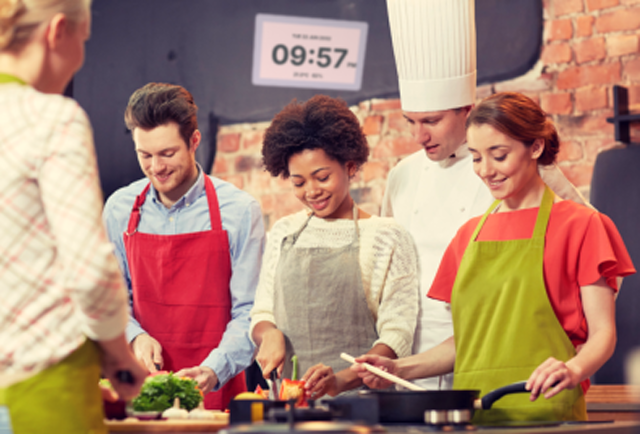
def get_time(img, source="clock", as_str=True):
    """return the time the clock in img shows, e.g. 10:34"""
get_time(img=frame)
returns 9:57
